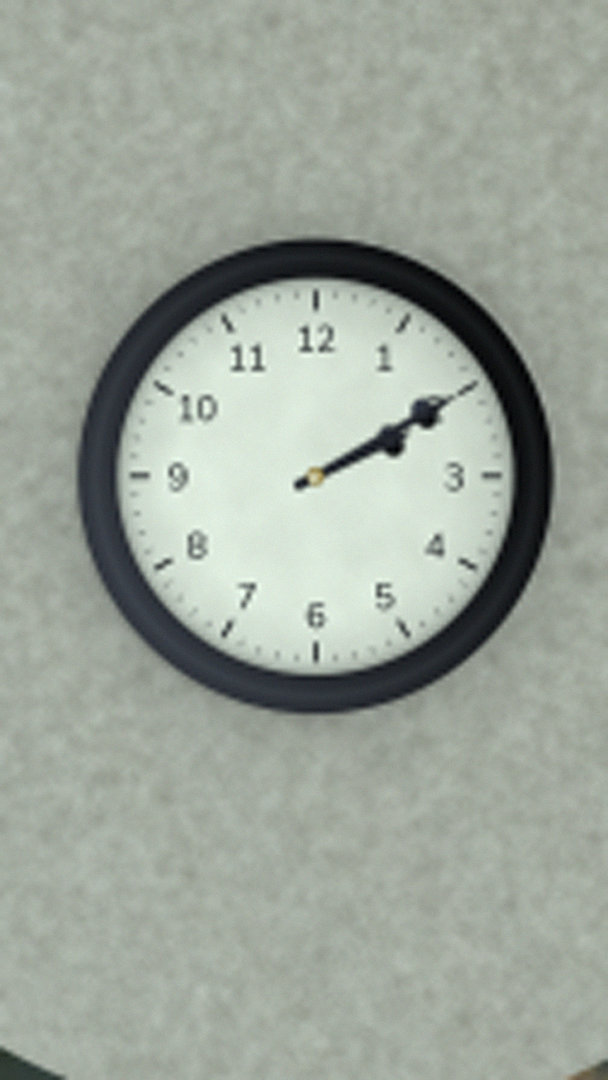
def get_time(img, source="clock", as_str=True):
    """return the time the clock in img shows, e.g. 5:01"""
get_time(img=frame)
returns 2:10
